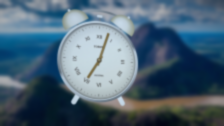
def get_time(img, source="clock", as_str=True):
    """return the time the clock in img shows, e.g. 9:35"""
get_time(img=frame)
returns 7:03
